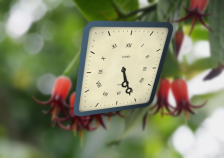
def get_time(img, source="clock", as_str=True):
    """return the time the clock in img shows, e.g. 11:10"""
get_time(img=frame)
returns 5:26
